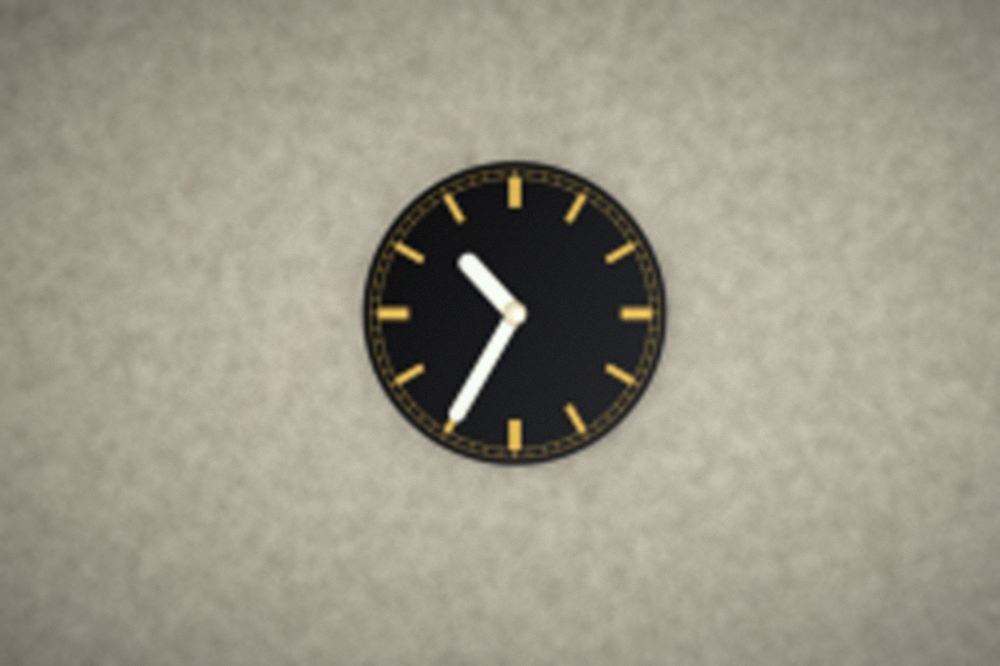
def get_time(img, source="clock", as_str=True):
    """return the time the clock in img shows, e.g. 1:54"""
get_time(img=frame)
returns 10:35
